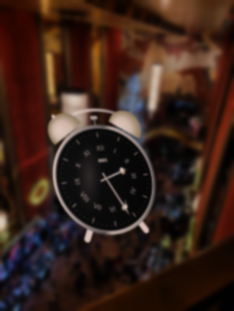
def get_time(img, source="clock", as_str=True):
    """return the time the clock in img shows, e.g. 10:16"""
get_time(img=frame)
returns 2:26
